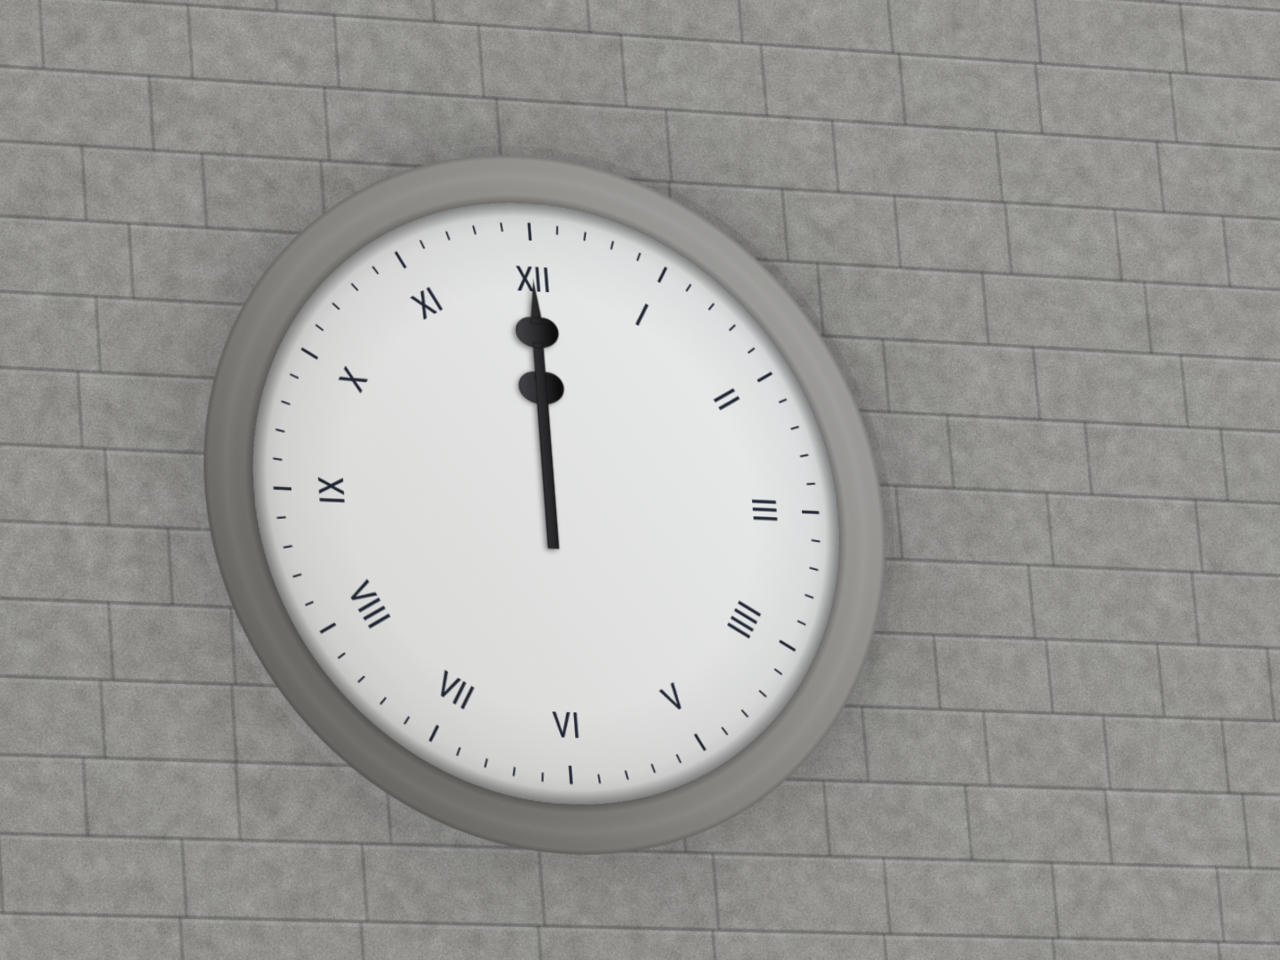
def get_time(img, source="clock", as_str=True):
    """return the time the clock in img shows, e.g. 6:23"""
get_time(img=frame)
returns 12:00
